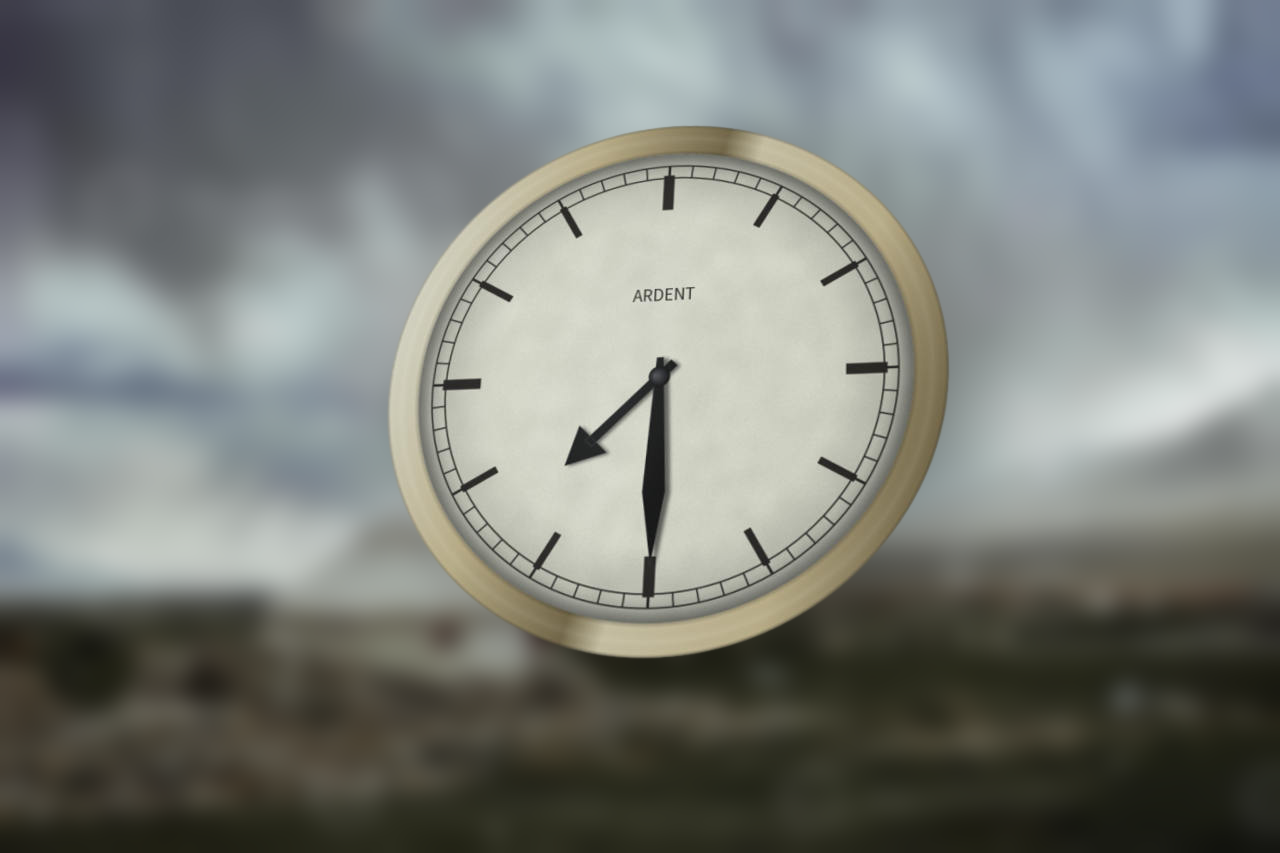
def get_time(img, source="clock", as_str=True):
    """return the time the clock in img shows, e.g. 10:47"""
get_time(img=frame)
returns 7:30
